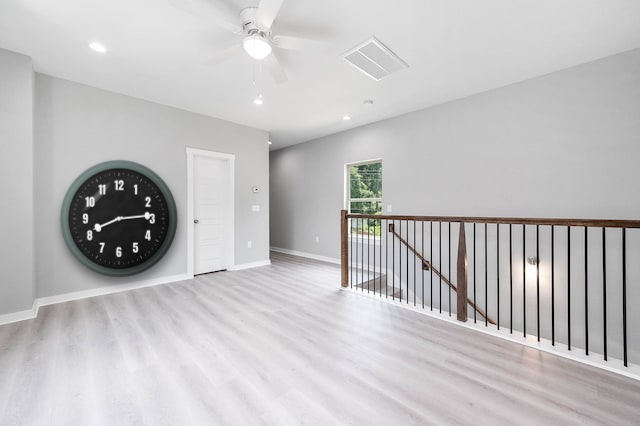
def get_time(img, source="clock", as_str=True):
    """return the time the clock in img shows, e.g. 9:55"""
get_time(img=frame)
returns 8:14
